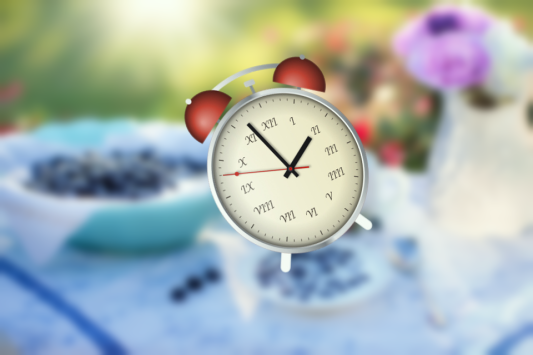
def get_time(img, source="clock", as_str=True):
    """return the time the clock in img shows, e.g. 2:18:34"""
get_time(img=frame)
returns 1:56:48
